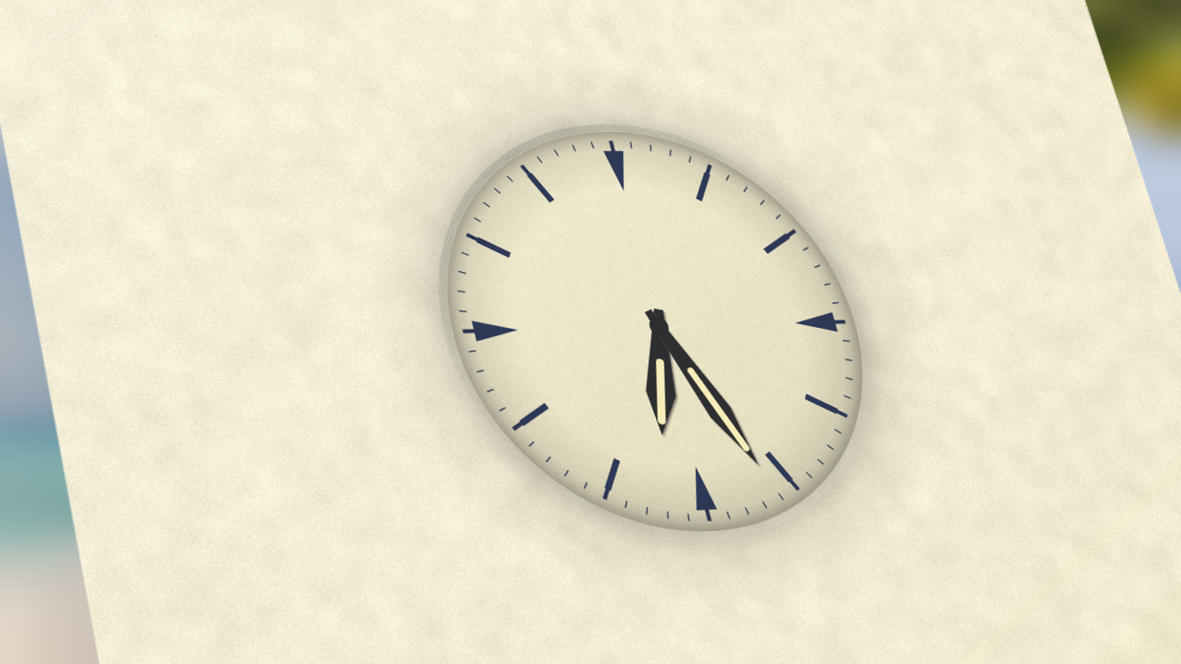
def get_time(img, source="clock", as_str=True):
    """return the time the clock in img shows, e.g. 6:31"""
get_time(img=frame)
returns 6:26
